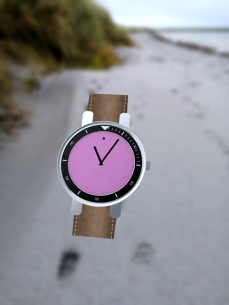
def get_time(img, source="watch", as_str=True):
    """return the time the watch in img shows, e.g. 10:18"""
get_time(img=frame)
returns 11:05
